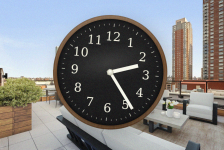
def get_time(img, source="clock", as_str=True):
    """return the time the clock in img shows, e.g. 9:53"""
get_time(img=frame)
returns 2:24
